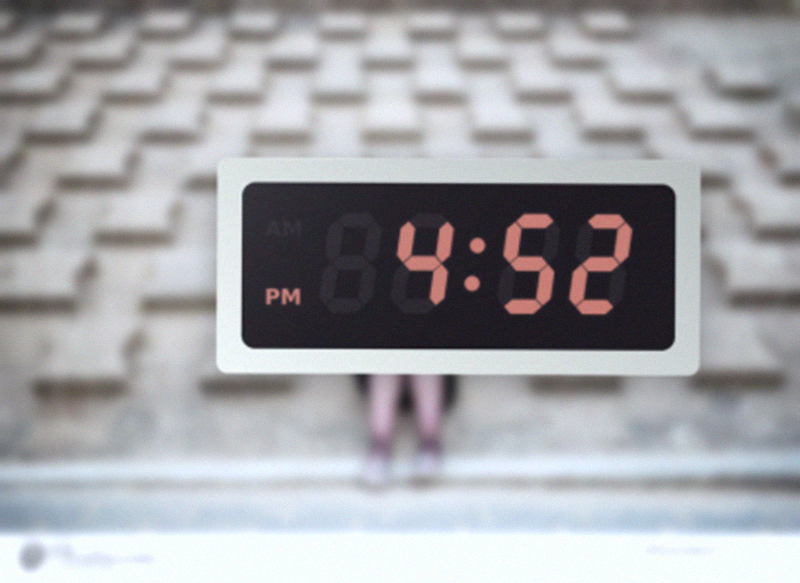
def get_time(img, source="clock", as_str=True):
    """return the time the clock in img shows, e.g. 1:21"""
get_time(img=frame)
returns 4:52
